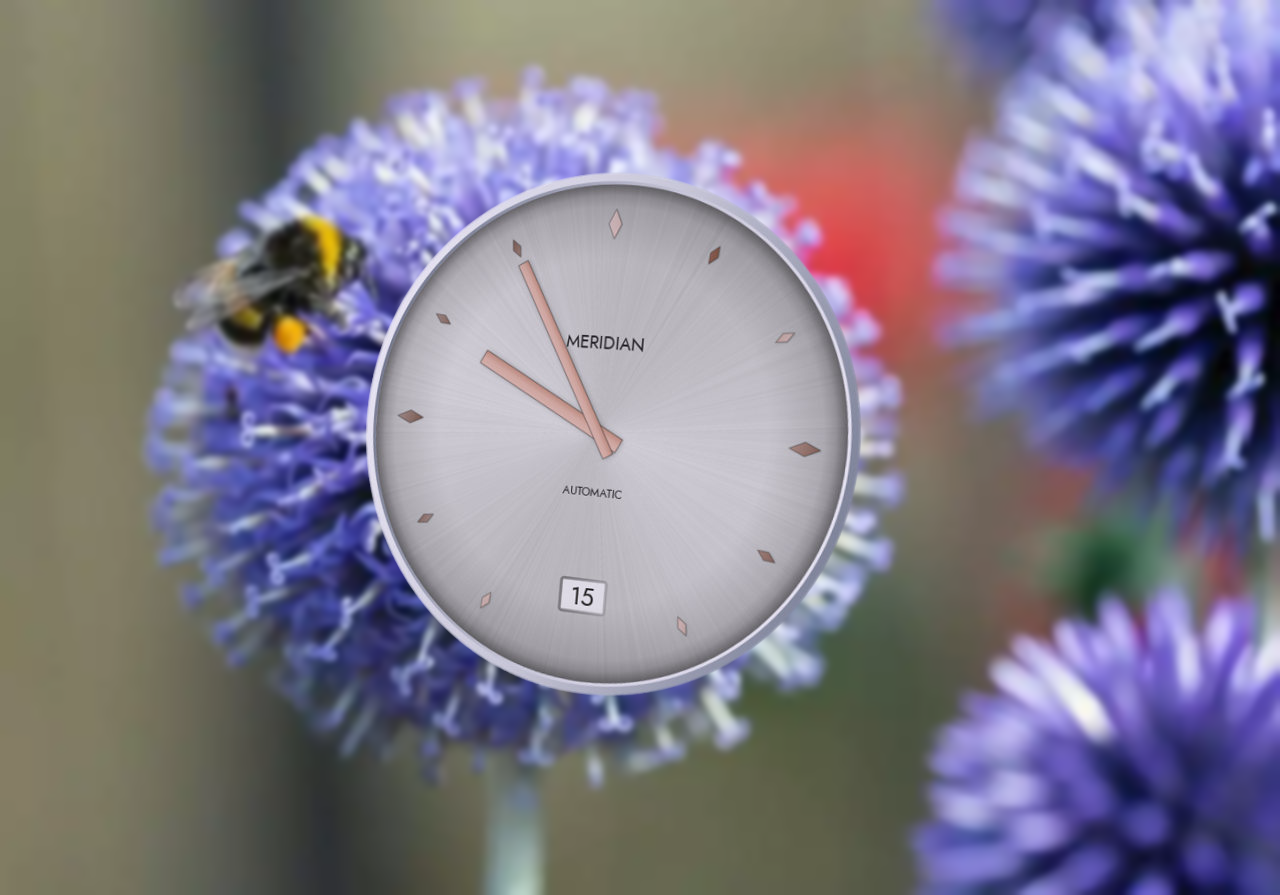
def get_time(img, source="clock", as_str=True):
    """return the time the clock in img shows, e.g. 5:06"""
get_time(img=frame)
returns 9:55
